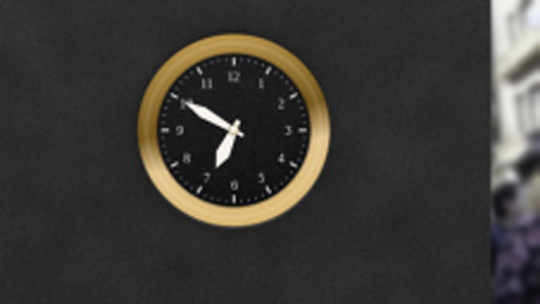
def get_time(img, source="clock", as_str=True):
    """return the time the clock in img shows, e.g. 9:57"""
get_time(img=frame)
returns 6:50
